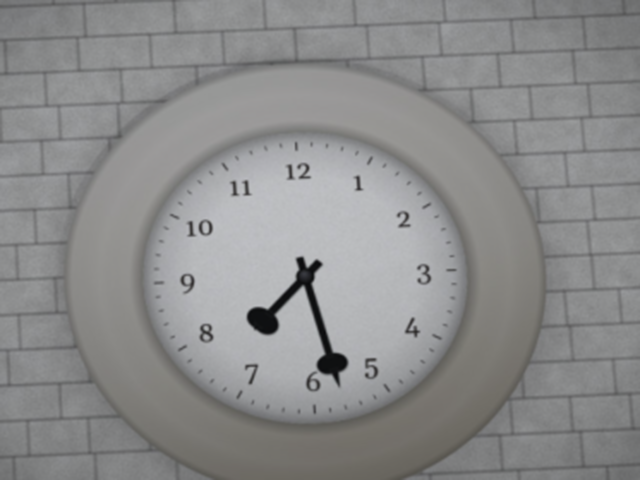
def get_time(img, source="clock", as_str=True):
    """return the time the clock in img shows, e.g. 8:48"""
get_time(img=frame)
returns 7:28
